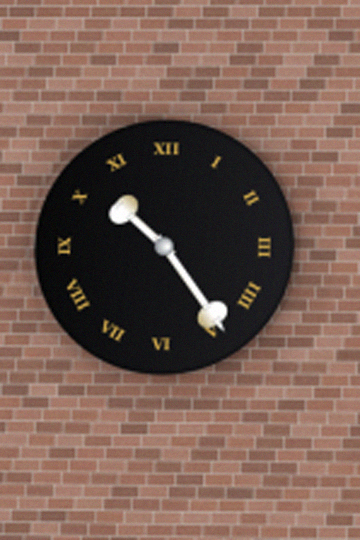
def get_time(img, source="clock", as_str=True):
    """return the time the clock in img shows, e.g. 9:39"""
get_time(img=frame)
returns 10:24
